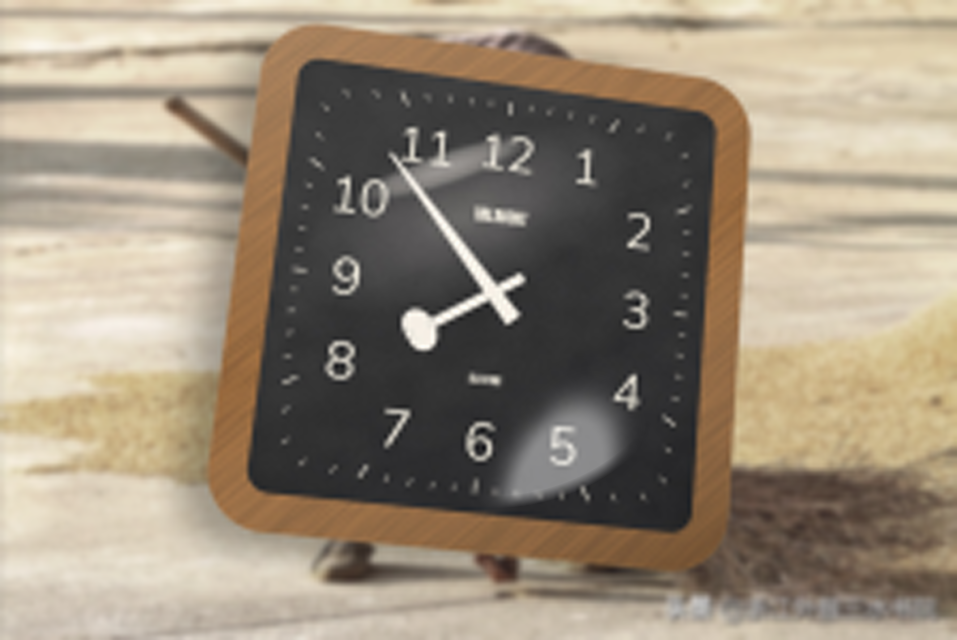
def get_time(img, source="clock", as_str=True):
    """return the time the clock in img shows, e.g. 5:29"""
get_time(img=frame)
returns 7:53
